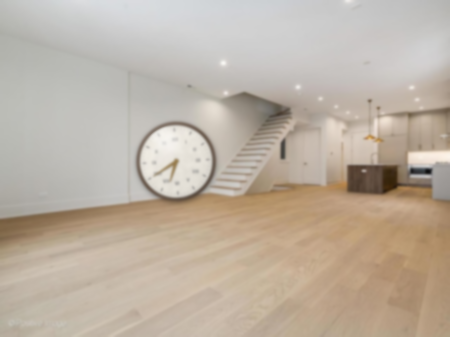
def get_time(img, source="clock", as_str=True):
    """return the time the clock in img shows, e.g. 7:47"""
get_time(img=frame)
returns 6:40
